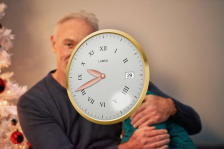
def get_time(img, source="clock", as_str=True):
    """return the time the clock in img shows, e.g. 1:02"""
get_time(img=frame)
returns 9:41
